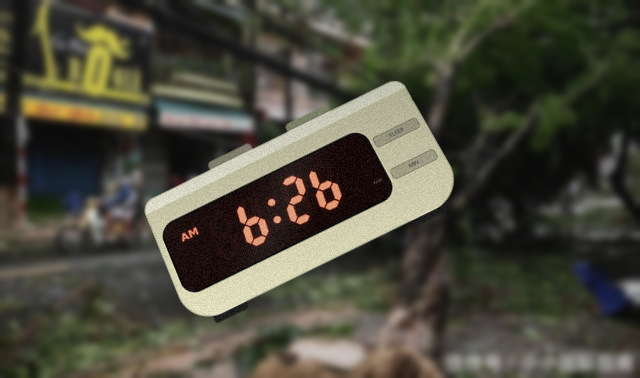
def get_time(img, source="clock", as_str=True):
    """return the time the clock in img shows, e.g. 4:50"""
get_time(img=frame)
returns 6:26
